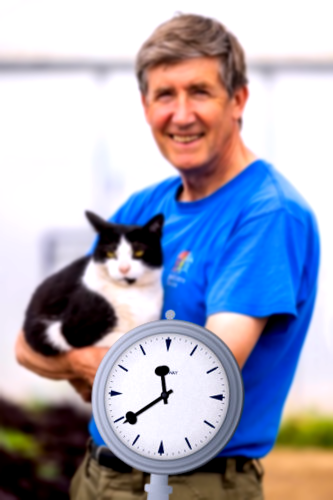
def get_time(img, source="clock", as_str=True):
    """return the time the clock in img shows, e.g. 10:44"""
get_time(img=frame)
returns 11:39
